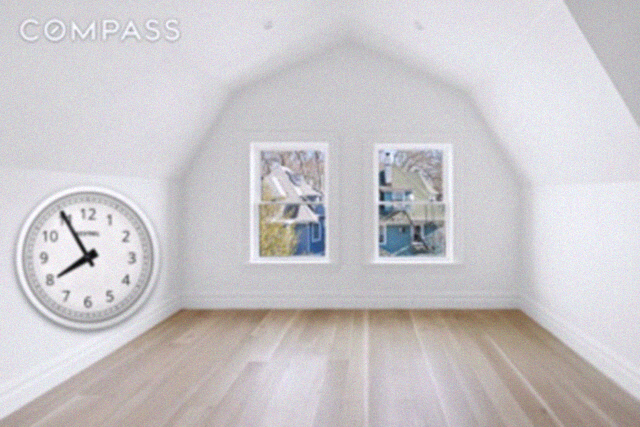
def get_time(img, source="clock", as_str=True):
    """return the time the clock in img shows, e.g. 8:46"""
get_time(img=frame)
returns 7:55
